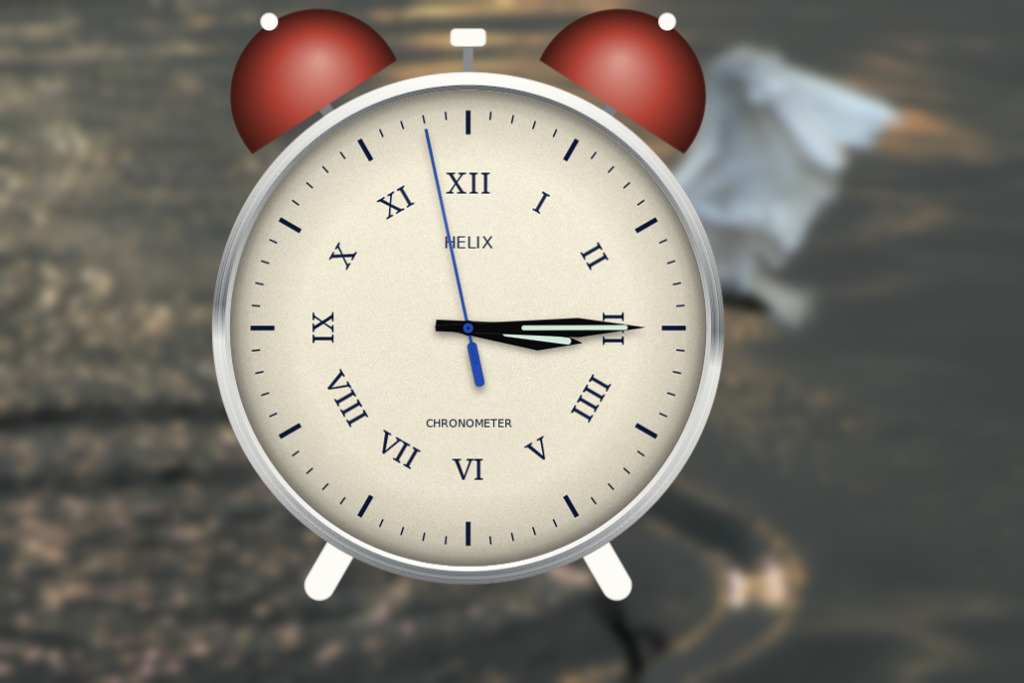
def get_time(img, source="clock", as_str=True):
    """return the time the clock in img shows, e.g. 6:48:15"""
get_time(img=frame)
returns 3:14:58
